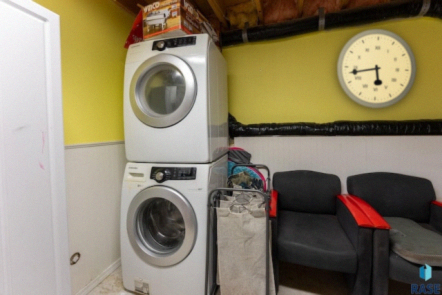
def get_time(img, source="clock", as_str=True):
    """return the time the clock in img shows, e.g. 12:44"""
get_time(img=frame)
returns 5:43
